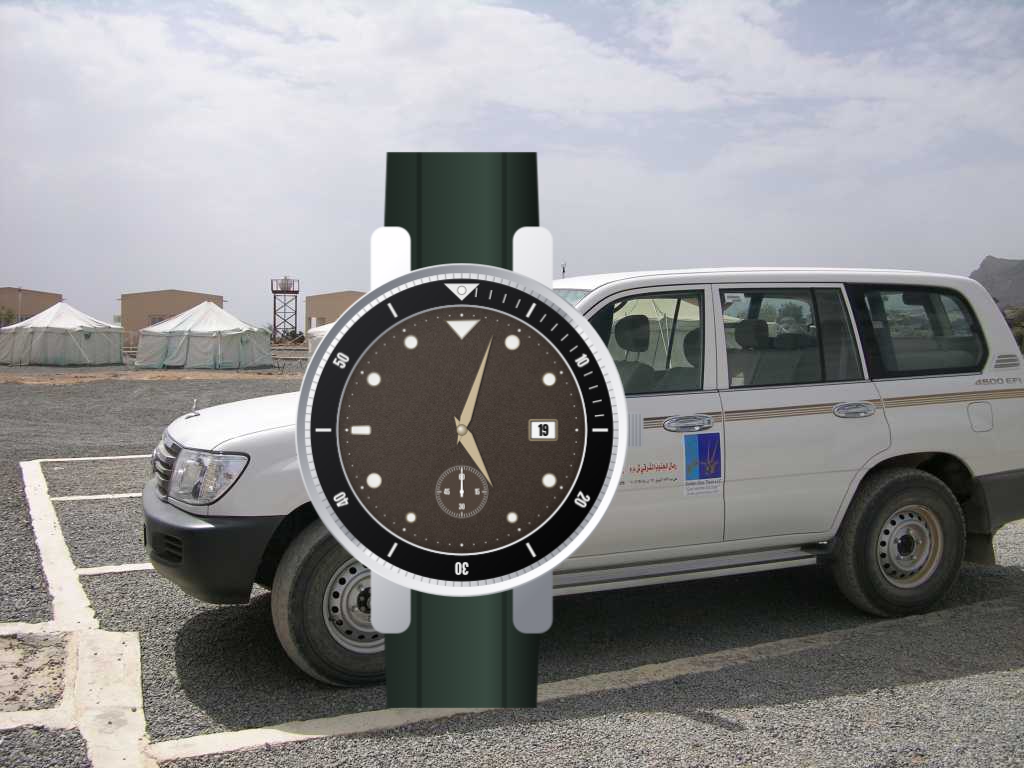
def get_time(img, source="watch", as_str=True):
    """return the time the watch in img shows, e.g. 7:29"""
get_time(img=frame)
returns 5:03
